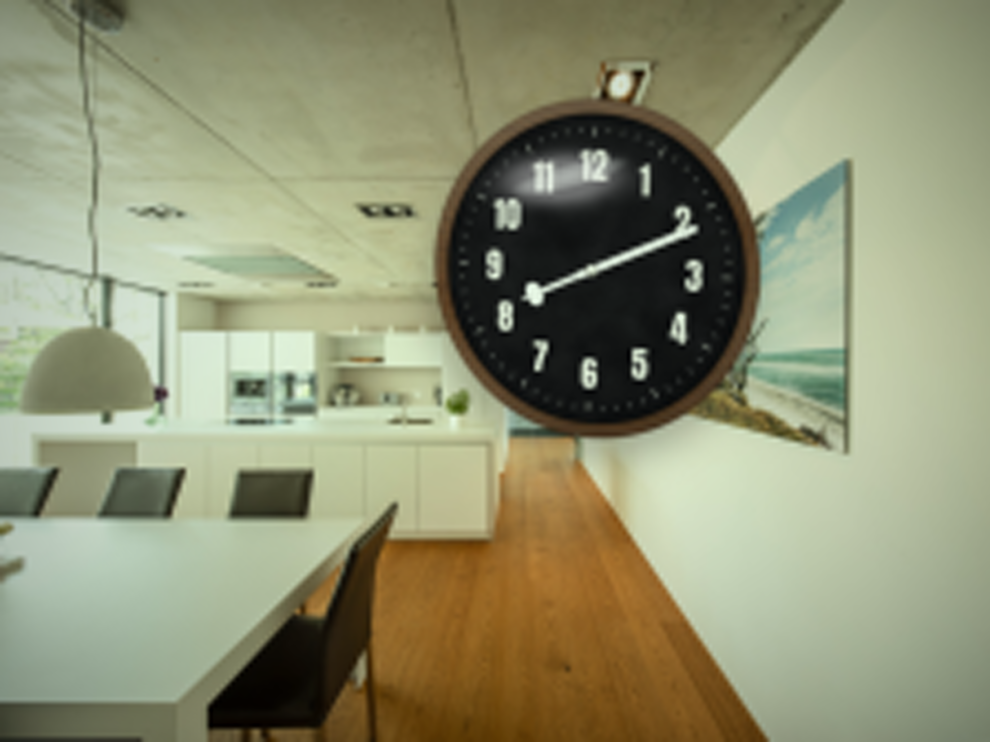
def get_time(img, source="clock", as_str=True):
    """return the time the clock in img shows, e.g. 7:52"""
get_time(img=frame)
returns 8:11
